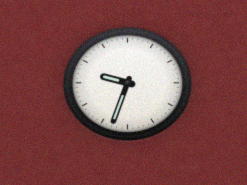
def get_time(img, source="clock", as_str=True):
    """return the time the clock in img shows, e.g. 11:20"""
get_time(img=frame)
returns 9:33
